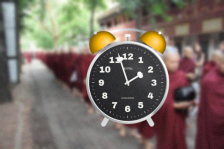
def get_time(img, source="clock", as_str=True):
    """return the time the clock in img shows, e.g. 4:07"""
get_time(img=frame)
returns 1:57
